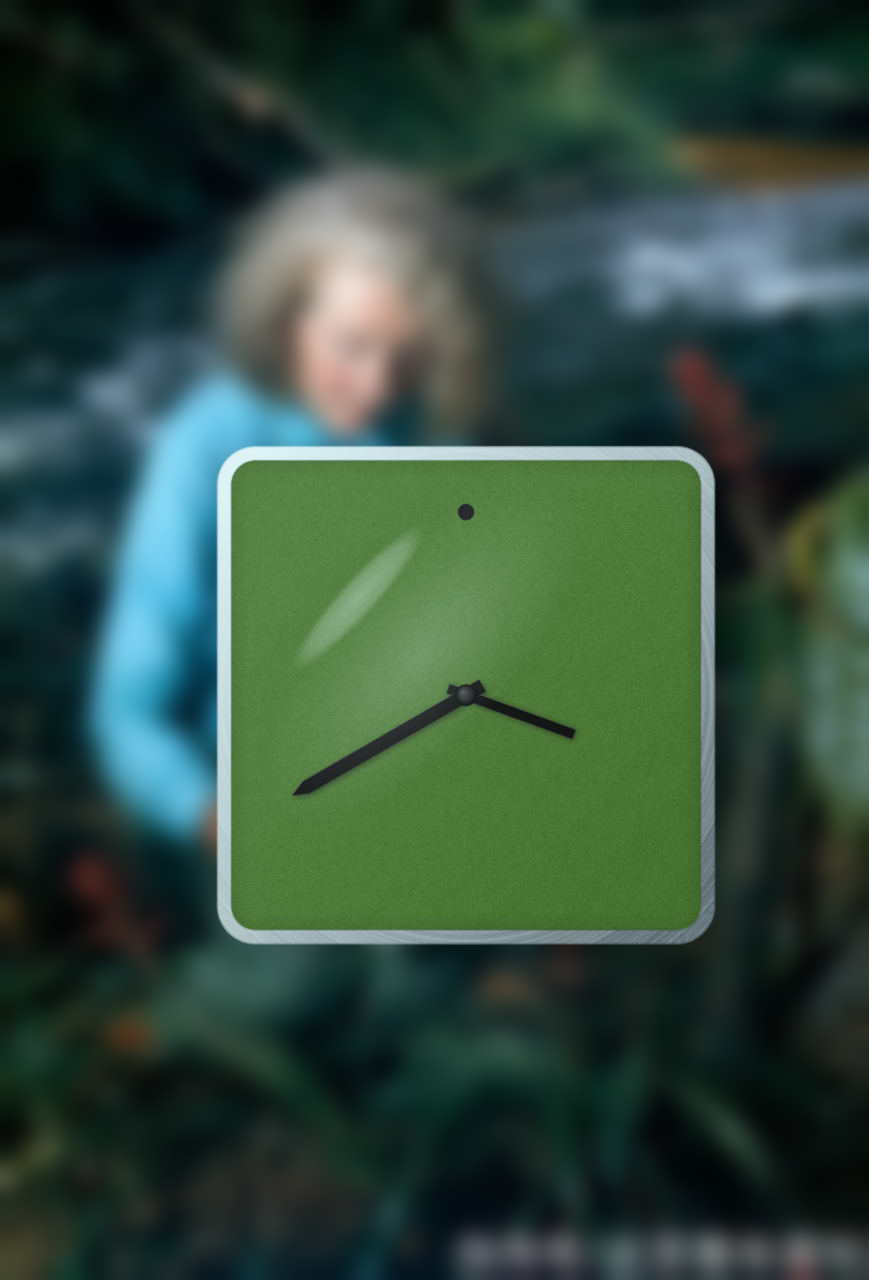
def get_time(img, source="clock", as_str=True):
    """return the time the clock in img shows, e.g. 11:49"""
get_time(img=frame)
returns 3:40
